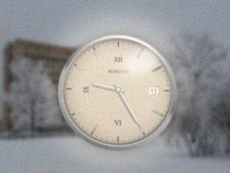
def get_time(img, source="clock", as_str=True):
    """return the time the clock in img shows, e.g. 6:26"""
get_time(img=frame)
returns 9:25
